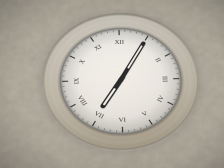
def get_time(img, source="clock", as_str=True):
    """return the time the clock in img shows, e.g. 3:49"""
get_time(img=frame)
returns 7:05
